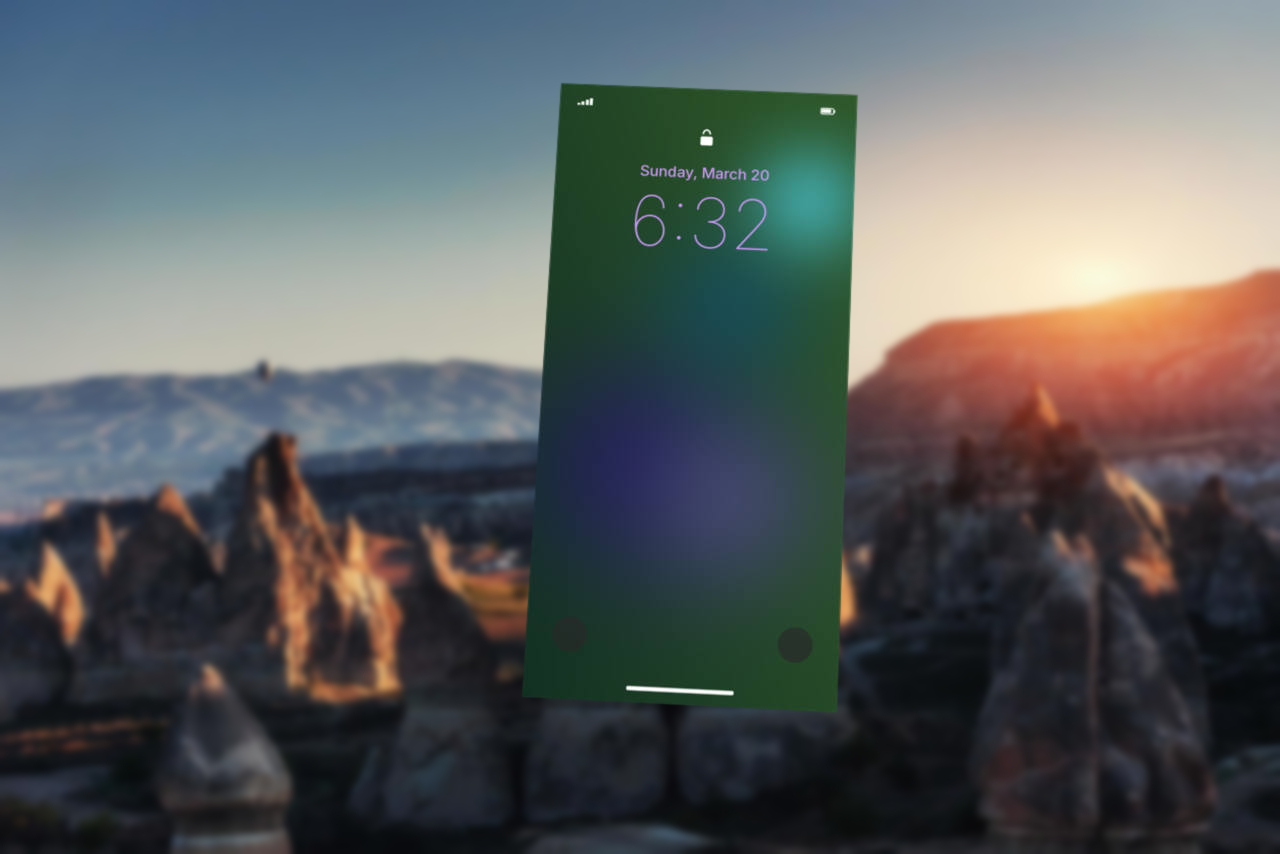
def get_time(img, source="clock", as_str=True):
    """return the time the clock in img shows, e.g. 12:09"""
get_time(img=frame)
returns 6:32
